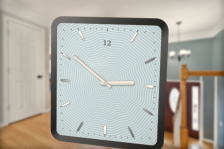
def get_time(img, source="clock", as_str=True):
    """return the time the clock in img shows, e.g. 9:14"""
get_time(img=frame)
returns 2:51
